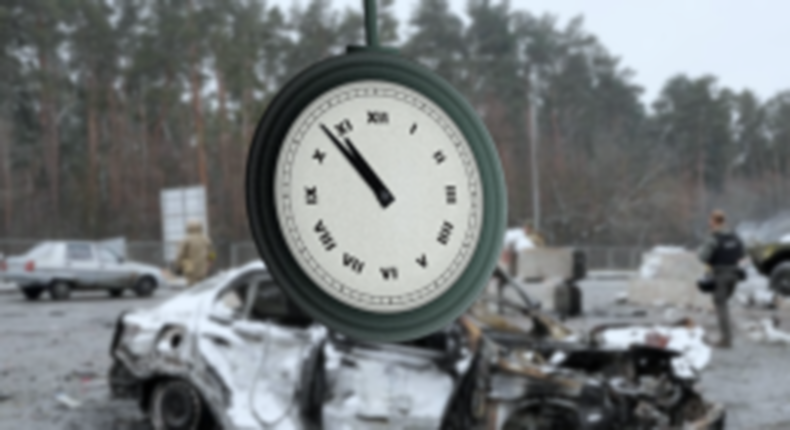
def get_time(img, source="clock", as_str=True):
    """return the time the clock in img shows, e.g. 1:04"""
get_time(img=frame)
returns 10:53
